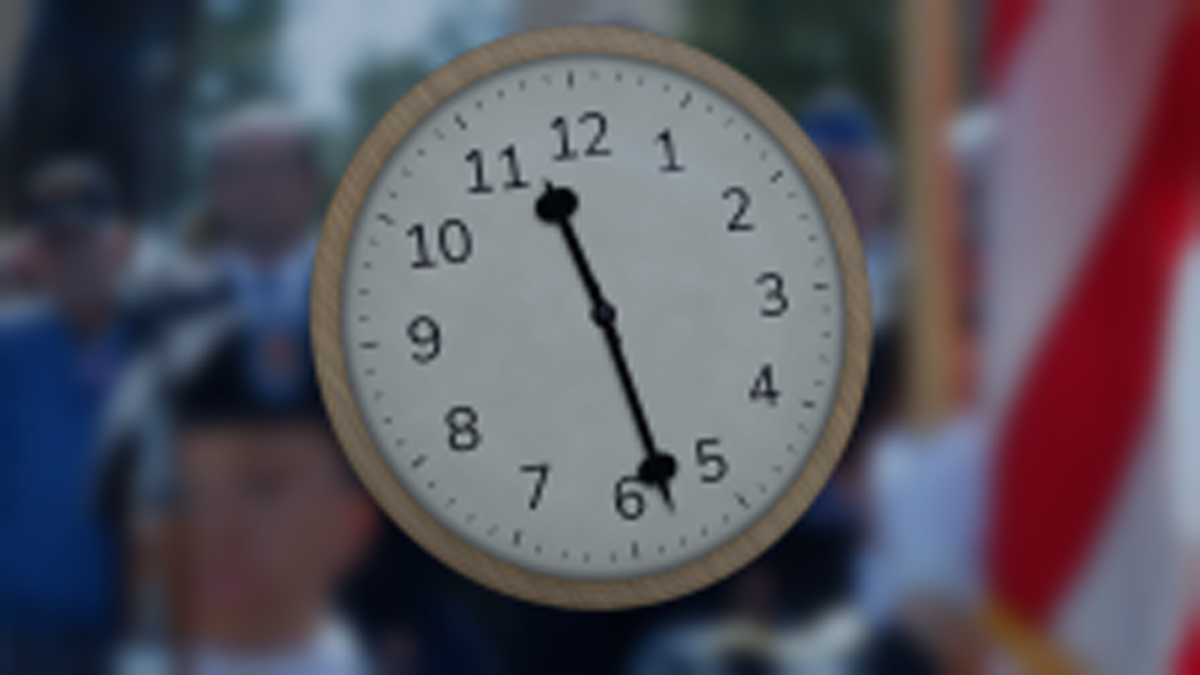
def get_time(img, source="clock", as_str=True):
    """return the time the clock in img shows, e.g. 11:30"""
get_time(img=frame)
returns 11:28
